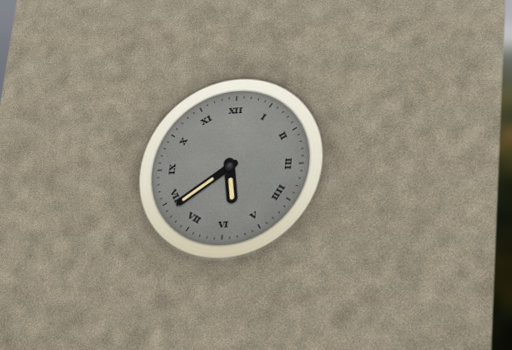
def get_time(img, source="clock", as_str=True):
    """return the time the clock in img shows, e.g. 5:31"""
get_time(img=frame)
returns 5:39
